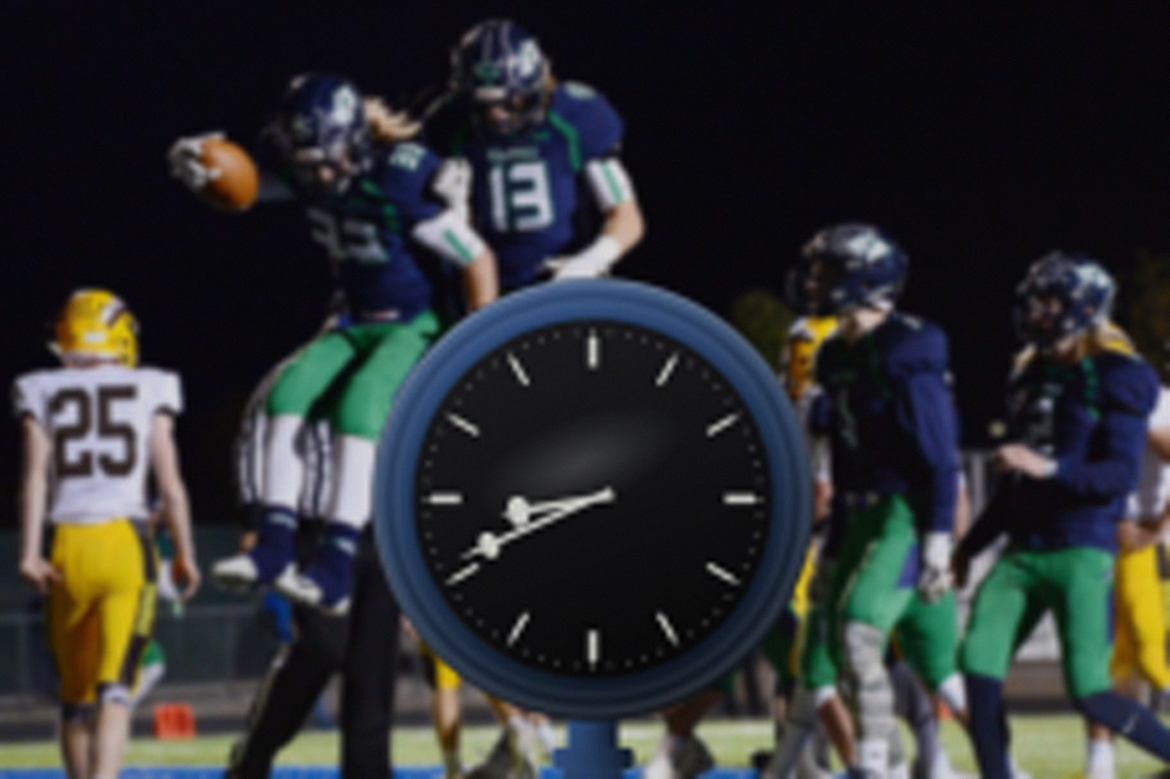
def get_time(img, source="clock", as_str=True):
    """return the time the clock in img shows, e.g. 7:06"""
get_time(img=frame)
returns 8:41
